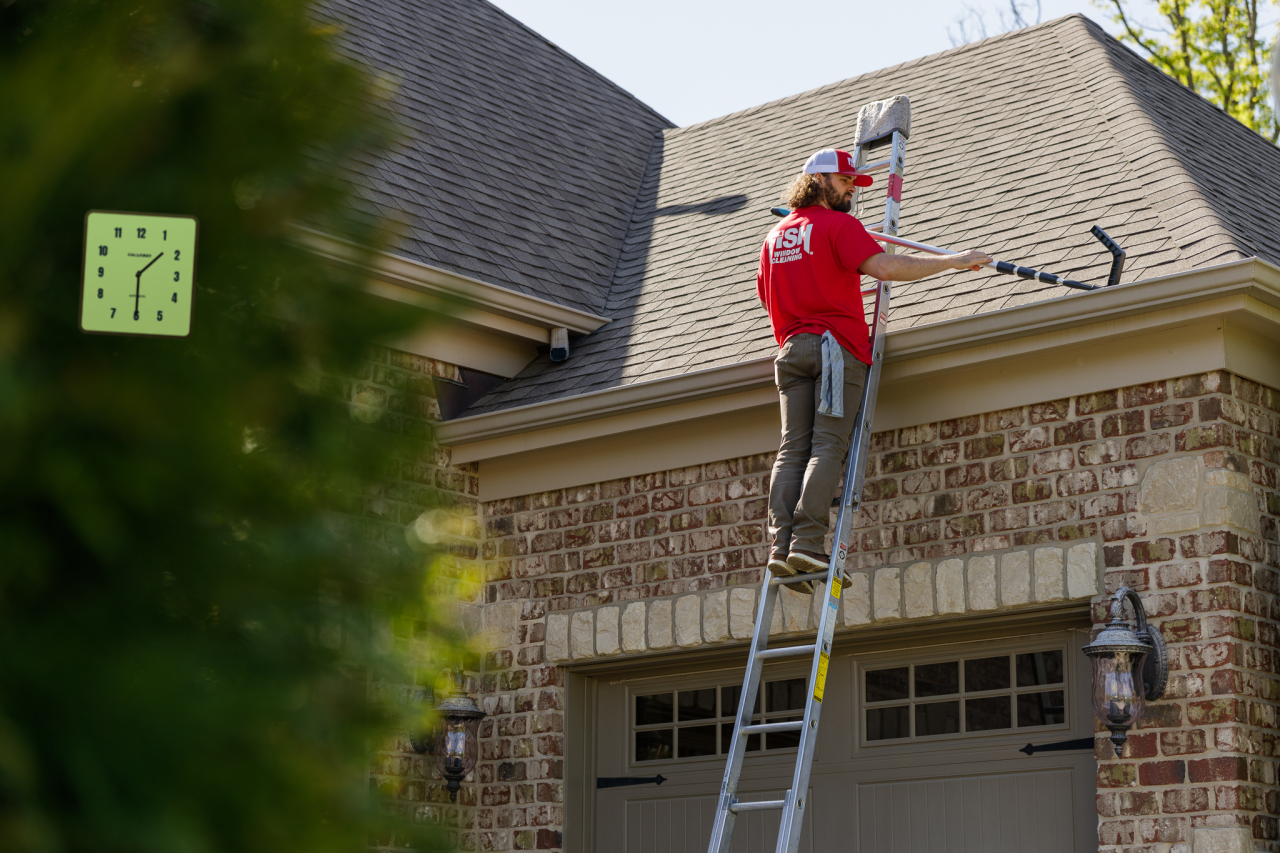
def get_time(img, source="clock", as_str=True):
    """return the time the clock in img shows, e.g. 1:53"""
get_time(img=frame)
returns 1:30
